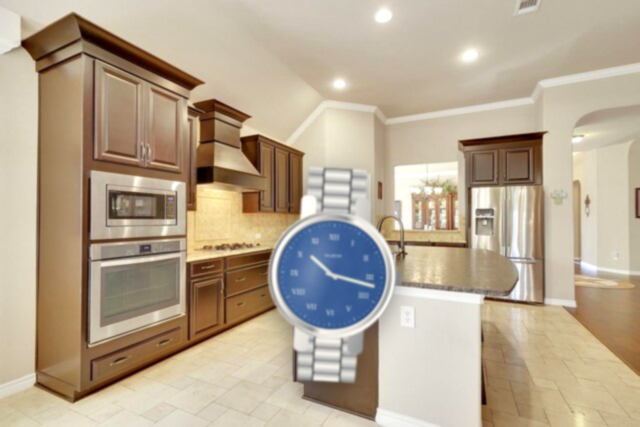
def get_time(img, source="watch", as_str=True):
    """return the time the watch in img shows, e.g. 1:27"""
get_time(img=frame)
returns 10:17
